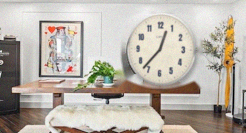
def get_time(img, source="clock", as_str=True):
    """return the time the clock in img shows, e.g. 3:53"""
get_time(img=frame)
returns 12:37
